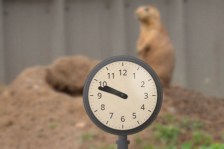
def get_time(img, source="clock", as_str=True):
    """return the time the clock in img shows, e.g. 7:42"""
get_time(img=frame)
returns 9:48
